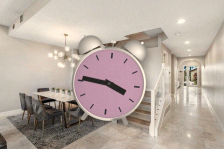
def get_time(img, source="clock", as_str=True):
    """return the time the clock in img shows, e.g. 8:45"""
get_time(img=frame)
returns 3:46
